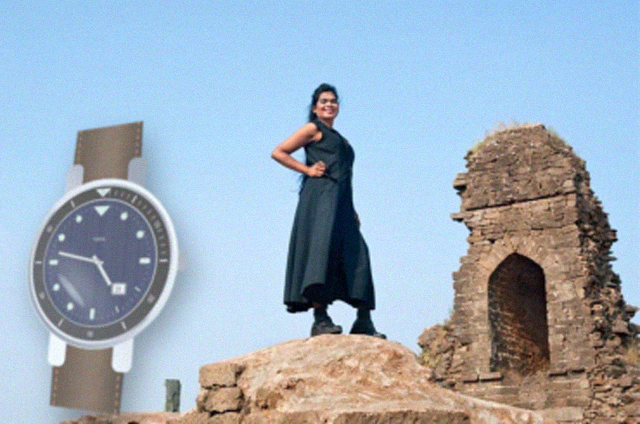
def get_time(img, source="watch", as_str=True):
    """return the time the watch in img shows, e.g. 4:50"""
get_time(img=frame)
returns 4:47
